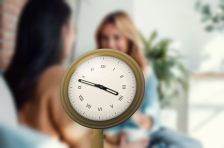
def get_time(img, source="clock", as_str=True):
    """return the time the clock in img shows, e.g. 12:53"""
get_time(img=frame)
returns 3:48
